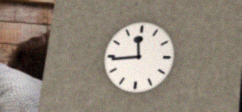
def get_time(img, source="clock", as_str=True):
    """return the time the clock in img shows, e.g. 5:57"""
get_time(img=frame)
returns 11:44
